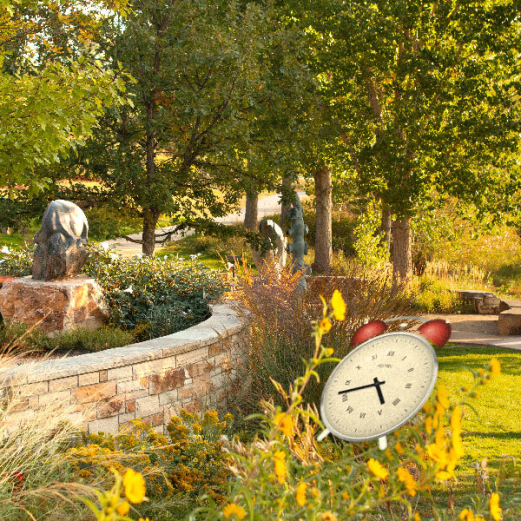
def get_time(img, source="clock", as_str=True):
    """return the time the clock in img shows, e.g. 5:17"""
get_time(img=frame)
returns 4:42
